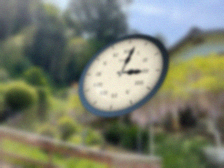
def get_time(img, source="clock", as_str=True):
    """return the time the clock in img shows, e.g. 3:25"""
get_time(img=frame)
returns 3:02
